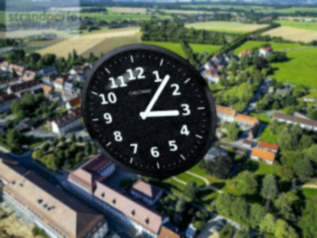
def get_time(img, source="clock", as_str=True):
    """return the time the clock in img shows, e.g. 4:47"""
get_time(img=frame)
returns 3:07
